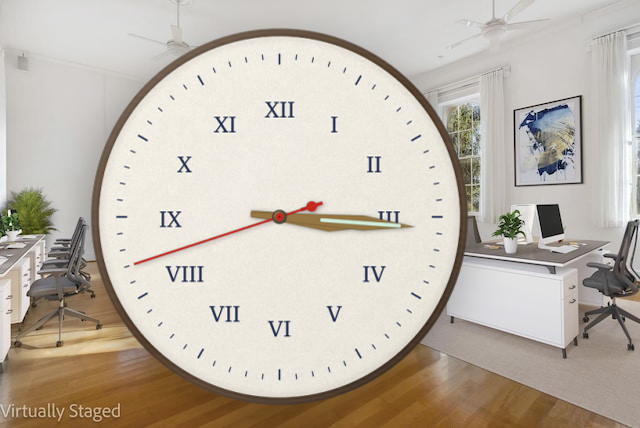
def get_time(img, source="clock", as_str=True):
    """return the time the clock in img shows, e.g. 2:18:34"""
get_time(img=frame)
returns 3:15:42
